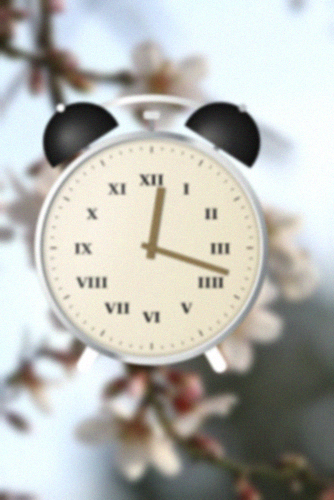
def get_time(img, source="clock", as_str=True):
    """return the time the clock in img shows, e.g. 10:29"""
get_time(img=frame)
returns 12:18
